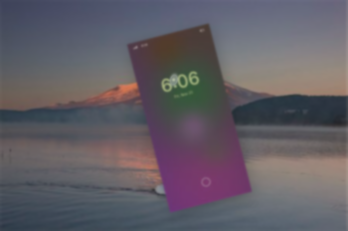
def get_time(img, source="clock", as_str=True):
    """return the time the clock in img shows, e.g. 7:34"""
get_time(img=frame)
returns 6:06
